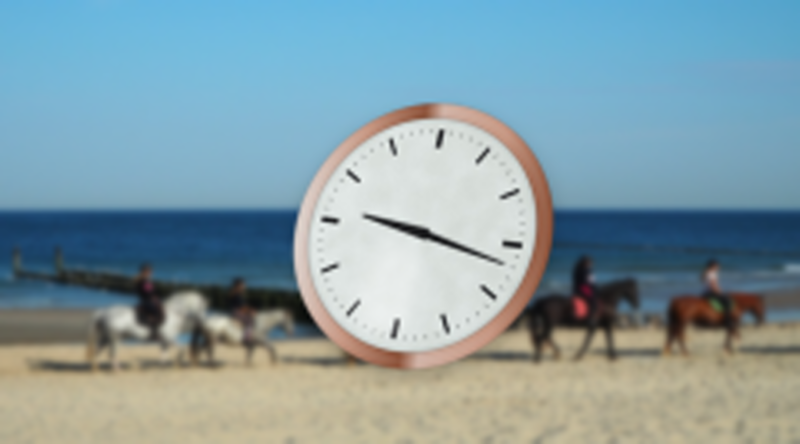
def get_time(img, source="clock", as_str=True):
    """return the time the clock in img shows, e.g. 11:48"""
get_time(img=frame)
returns 9:17
